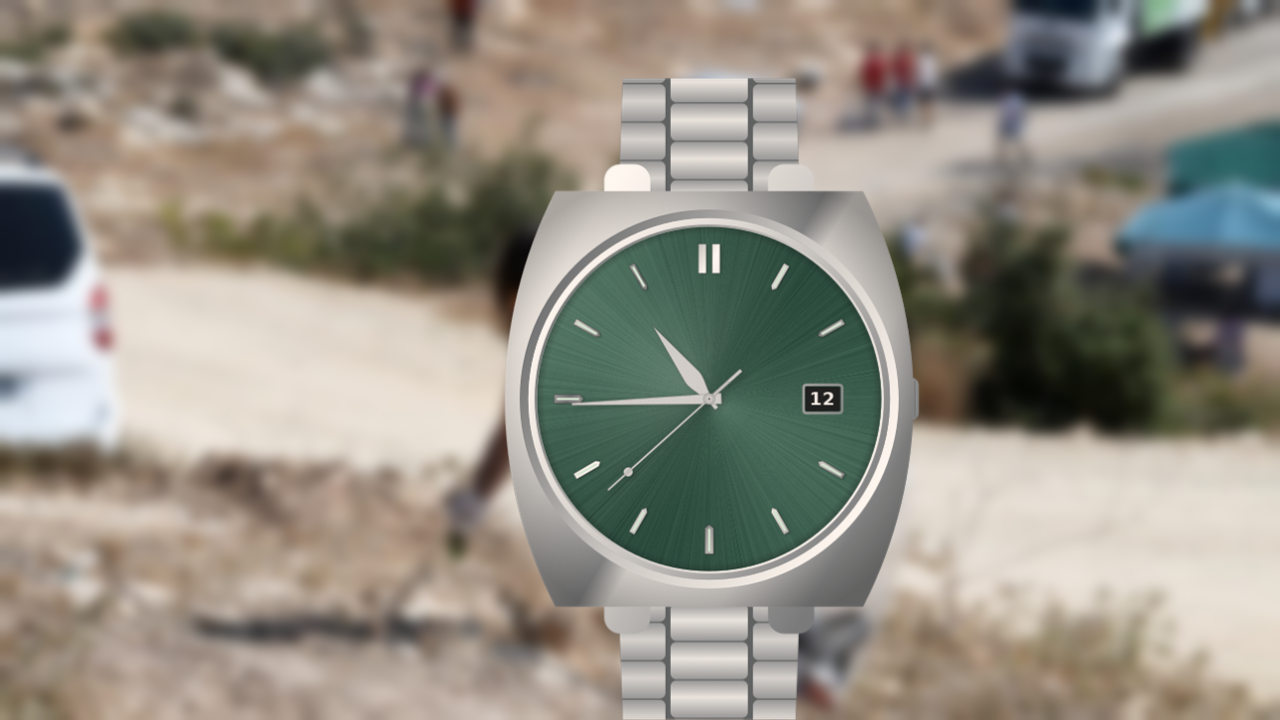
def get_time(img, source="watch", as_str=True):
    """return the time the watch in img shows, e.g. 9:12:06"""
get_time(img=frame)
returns 10:44:38
